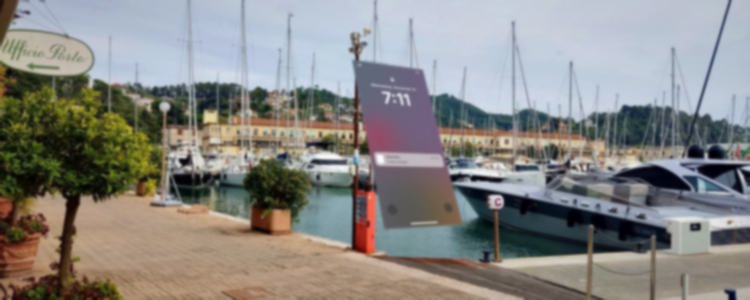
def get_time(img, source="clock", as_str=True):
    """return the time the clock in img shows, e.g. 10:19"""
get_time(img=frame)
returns 7:11
